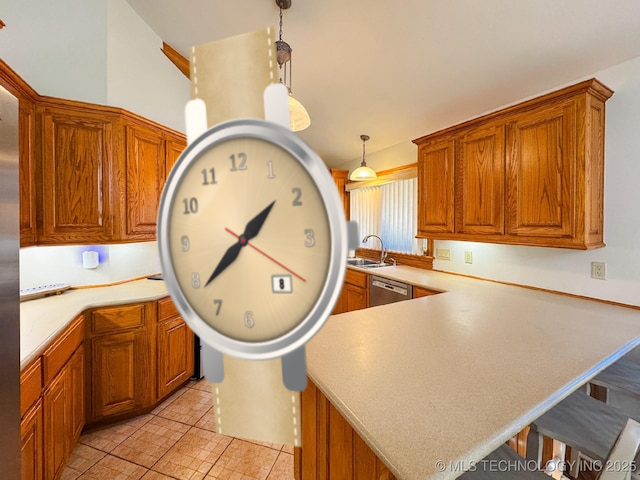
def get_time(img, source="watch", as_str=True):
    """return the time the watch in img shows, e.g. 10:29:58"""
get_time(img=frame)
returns 1:38:20
